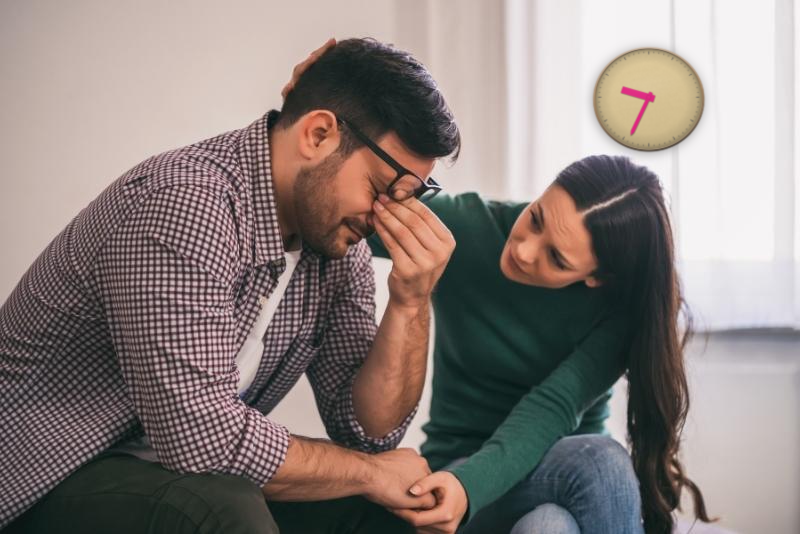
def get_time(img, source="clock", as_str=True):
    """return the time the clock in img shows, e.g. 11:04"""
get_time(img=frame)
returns 9:34
